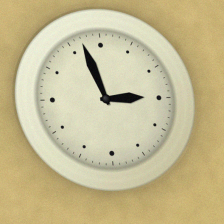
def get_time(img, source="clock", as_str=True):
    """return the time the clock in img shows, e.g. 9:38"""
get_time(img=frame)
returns 2:57
